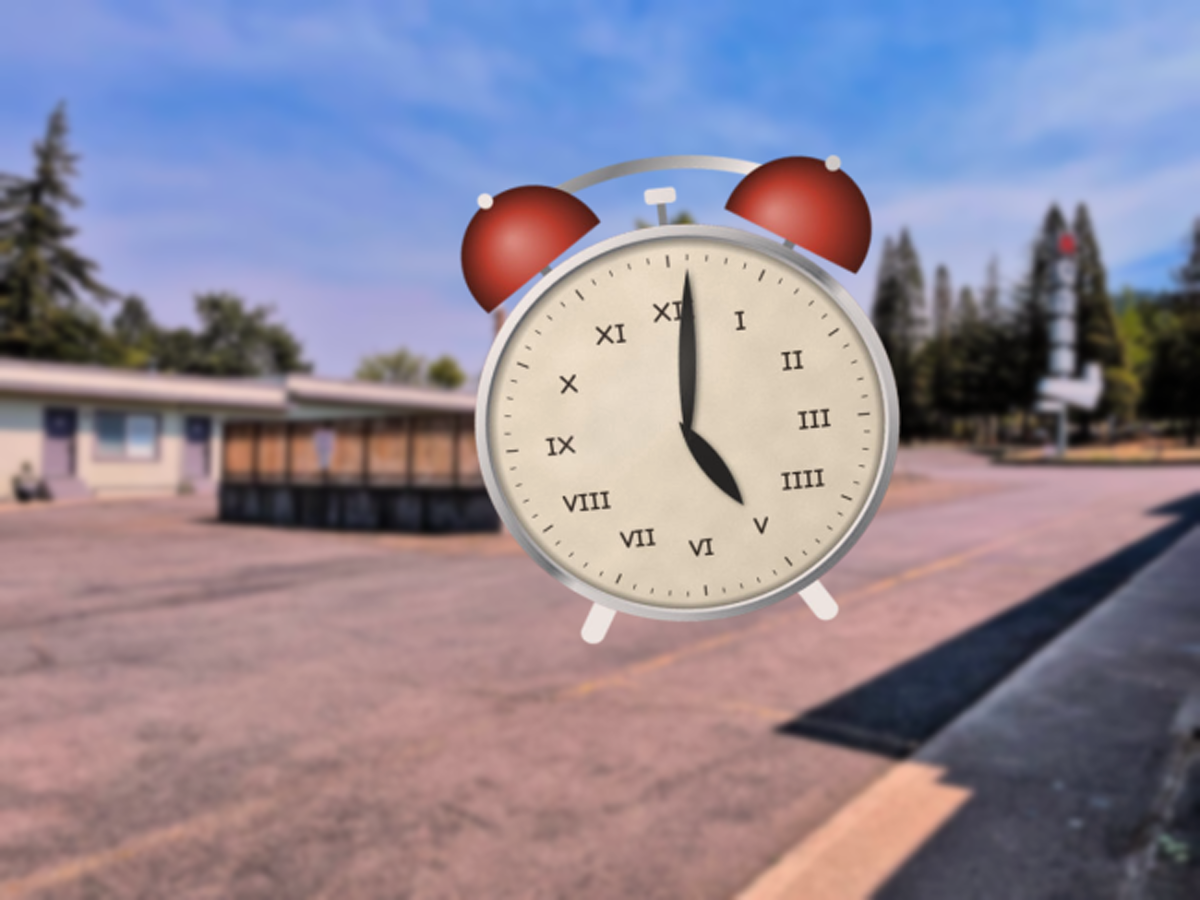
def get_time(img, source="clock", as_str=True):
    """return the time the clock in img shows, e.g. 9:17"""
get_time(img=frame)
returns 5:01
